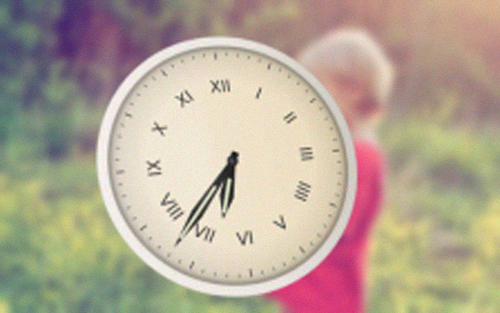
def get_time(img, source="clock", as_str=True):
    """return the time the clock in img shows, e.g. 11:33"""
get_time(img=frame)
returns 6:37
